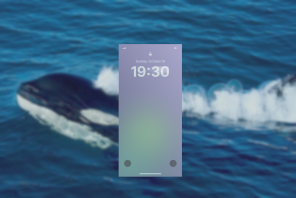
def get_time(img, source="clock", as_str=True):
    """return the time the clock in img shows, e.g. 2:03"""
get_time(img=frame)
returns 19:30
